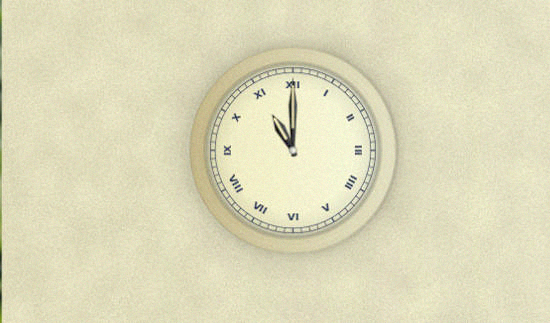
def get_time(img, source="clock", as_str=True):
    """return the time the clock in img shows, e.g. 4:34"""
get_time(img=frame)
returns 11:00
